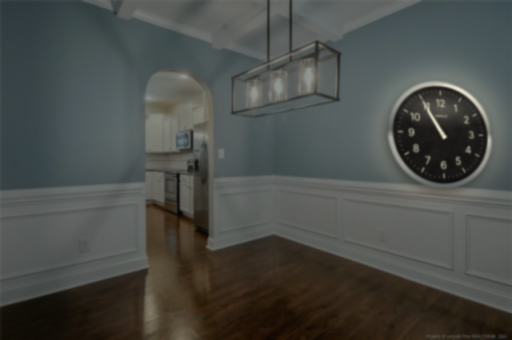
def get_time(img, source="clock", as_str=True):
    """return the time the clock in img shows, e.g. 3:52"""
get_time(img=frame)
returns 10:55
